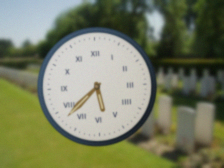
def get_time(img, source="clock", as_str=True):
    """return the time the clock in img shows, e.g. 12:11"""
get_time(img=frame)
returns 5:38
